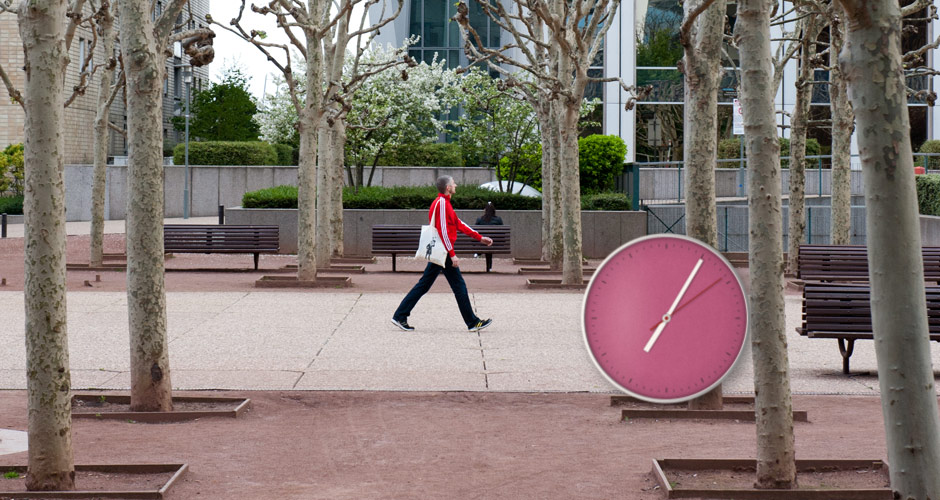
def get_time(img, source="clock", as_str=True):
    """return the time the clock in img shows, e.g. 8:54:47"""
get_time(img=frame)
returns 7:05:09
